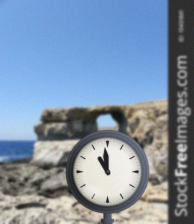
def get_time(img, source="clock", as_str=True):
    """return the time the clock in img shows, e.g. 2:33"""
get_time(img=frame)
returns 10:59
